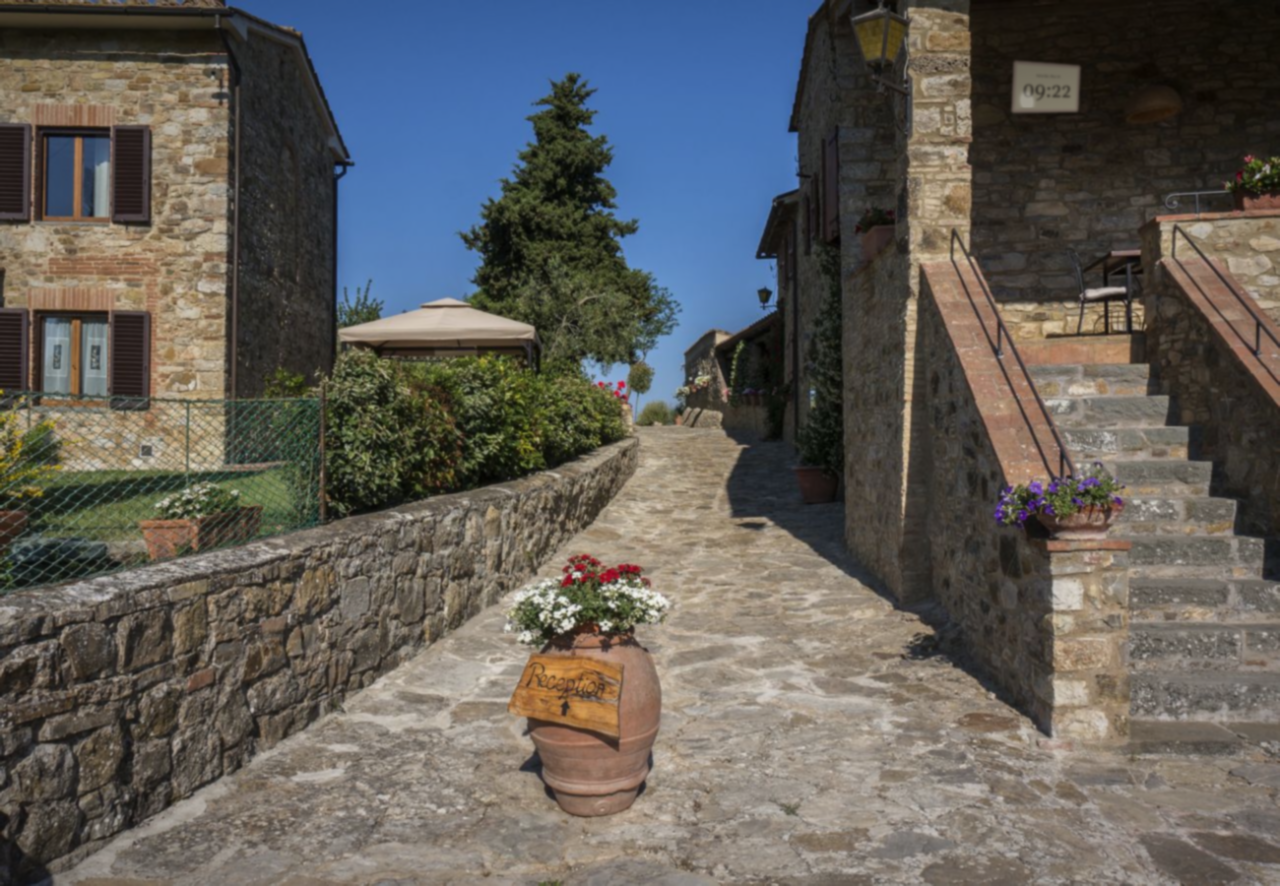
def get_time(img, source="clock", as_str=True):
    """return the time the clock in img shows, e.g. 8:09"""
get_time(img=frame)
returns 9:22
